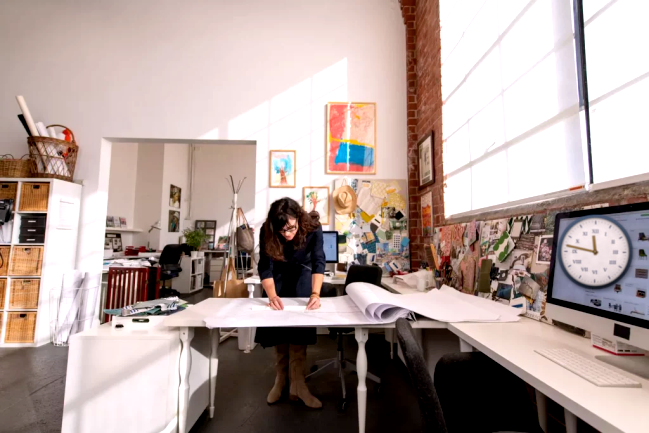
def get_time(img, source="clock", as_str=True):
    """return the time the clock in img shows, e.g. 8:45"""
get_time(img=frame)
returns 11:47
